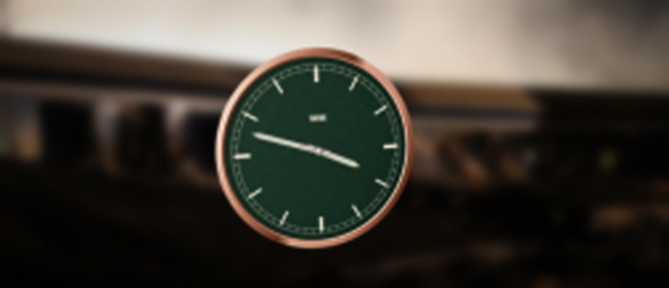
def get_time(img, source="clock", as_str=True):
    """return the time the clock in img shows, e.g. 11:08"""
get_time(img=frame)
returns 3:48
